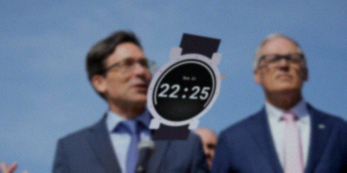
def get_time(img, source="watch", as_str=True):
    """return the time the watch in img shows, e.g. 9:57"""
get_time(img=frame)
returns 22:25
